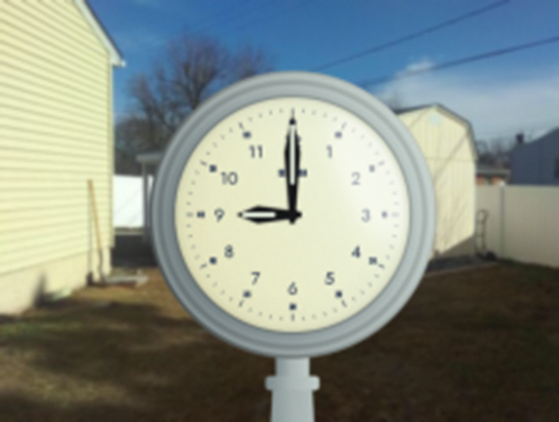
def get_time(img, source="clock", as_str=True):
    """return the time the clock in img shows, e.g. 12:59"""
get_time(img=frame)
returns 9:00
